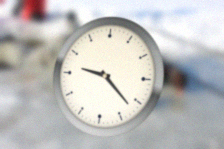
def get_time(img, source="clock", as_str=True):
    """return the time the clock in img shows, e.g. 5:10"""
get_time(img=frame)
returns 9:22
